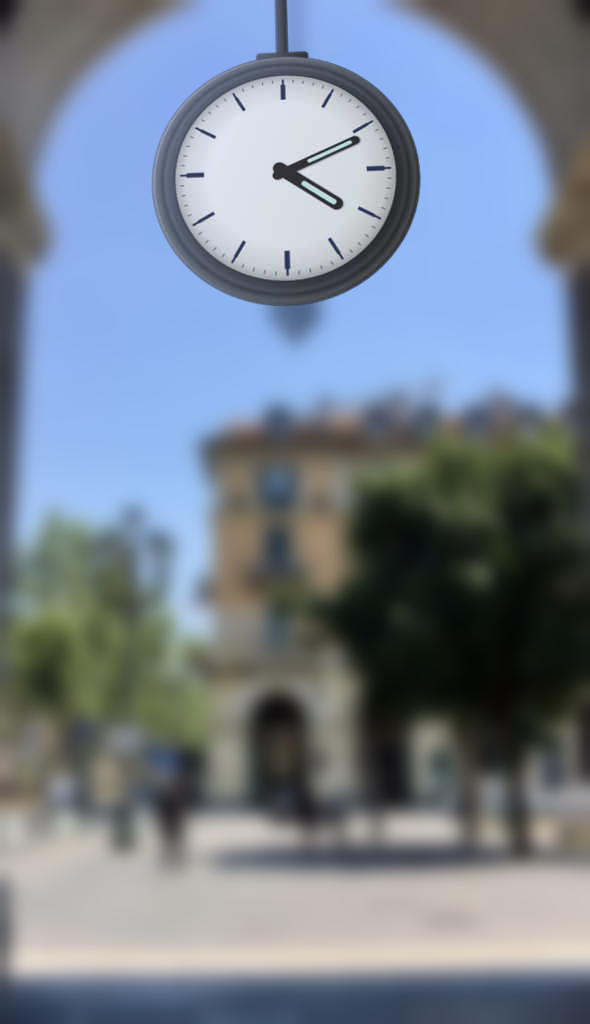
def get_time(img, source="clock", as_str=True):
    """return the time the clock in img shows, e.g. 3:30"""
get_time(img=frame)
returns 4:11
